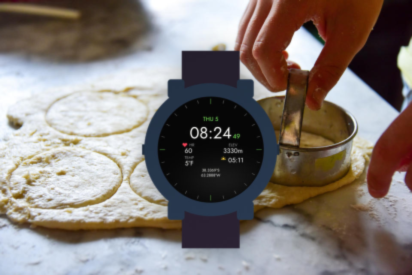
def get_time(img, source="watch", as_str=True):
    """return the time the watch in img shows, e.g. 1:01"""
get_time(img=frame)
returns 8:24
